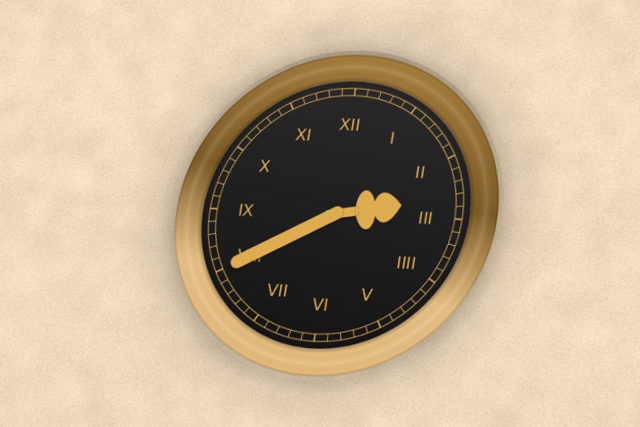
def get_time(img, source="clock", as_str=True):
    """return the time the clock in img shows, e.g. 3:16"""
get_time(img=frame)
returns 2:40
